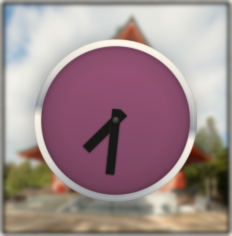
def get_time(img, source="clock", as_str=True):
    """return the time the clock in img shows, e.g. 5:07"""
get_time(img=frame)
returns 7:31
